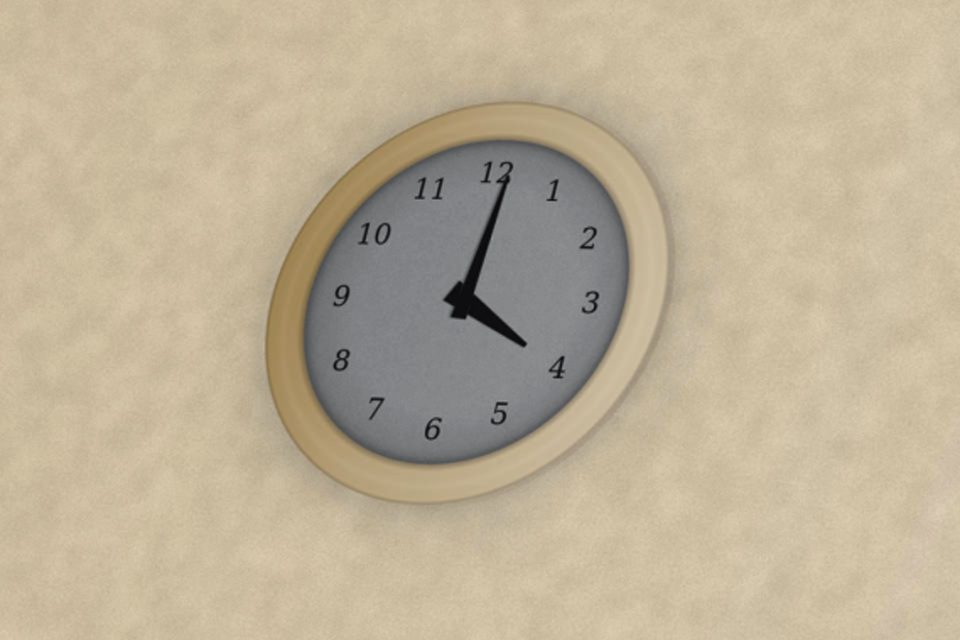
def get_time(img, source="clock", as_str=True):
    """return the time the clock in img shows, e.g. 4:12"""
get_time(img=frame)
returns 4:01
